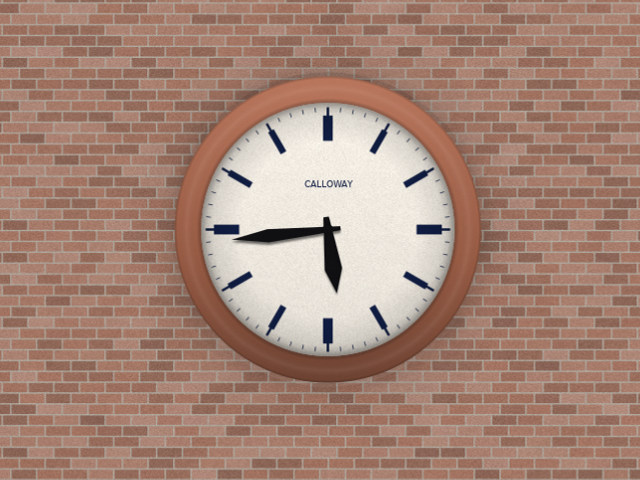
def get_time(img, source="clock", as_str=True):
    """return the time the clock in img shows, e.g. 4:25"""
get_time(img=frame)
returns 5:44
